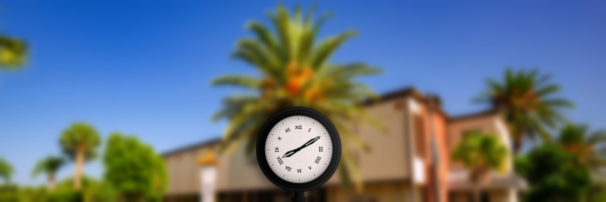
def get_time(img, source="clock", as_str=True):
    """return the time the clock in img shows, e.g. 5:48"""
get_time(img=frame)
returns 8:10
